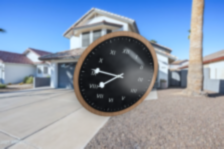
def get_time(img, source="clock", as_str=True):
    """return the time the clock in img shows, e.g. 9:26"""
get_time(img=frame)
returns 7:46
